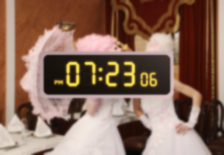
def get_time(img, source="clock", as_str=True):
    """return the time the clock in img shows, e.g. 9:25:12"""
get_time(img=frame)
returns 7:23:06
